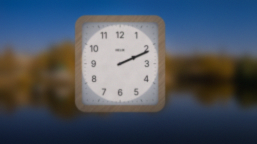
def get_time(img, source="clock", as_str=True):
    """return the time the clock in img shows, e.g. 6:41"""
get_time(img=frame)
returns 2:11
